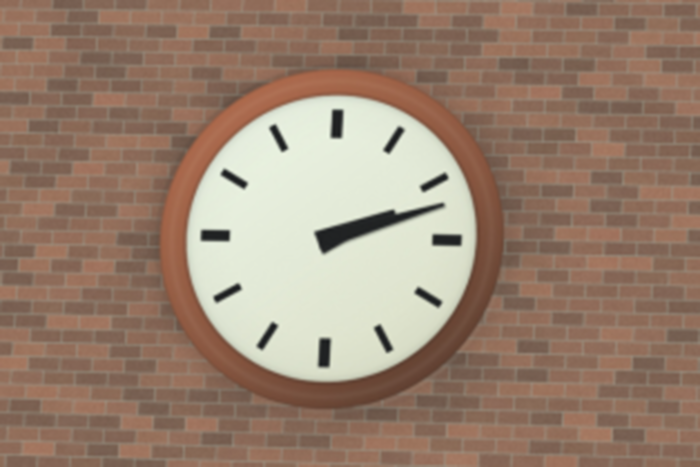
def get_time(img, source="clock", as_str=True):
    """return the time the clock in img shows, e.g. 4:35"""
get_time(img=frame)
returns 2:12
